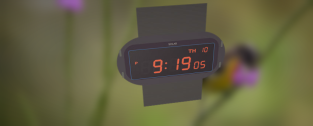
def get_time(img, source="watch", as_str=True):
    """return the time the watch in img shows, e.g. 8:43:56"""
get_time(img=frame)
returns 9:19:05
